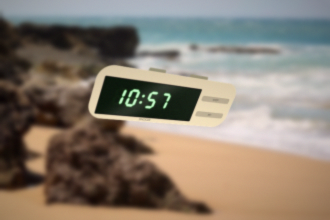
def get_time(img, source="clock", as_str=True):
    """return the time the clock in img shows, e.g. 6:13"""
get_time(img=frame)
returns 10:57
